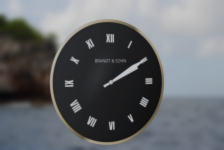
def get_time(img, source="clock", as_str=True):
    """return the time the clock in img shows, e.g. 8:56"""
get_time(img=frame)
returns 2:10
